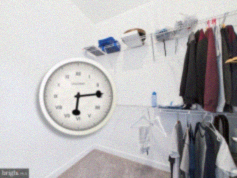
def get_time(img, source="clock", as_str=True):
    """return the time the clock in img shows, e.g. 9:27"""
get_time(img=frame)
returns 6:14
